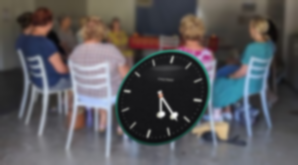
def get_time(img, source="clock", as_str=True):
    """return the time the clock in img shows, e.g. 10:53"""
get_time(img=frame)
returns 5:22
